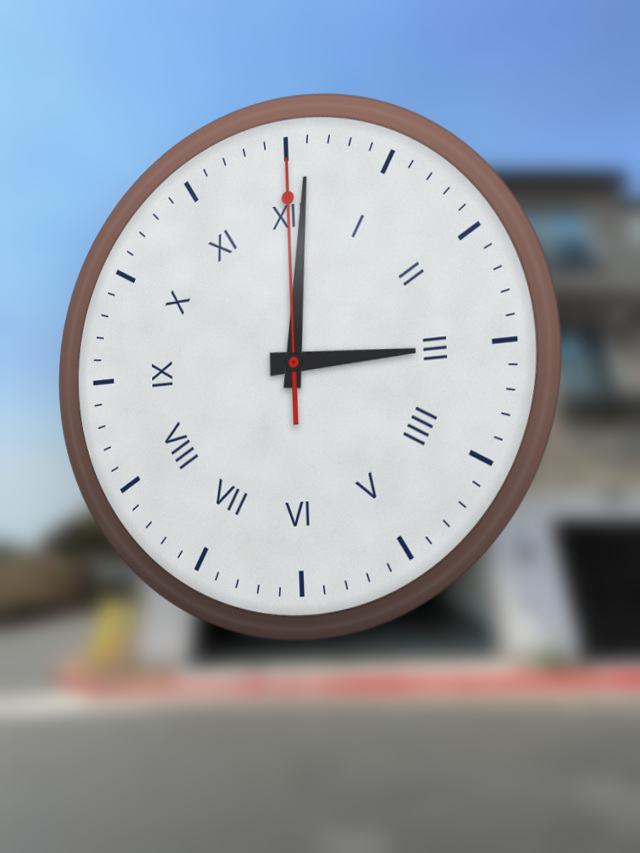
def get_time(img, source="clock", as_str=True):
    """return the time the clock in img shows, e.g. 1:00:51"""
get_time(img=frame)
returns 3:01:00
